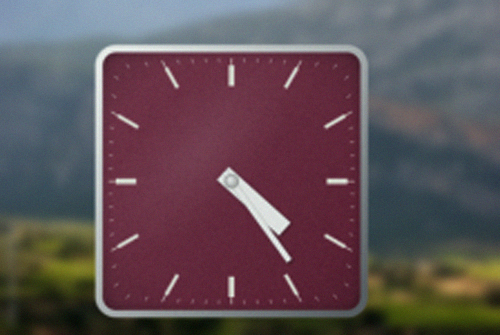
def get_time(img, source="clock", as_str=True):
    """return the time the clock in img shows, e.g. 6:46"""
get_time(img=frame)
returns 4:24
